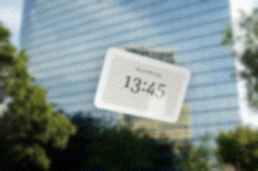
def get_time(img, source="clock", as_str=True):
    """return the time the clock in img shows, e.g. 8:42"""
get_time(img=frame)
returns 13:45
